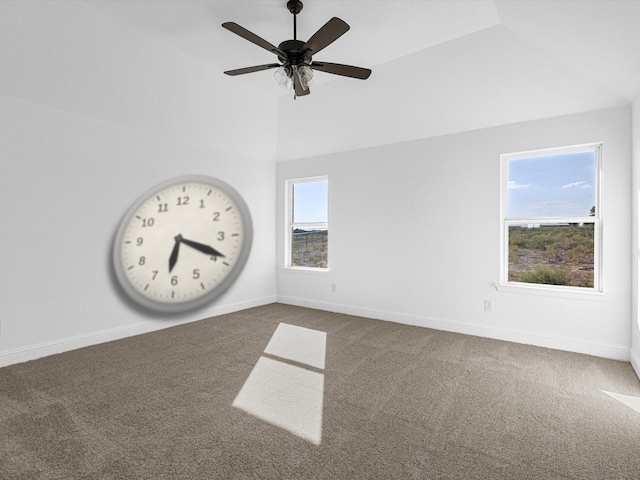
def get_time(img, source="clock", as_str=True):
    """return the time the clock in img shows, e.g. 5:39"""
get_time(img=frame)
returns 6:19
